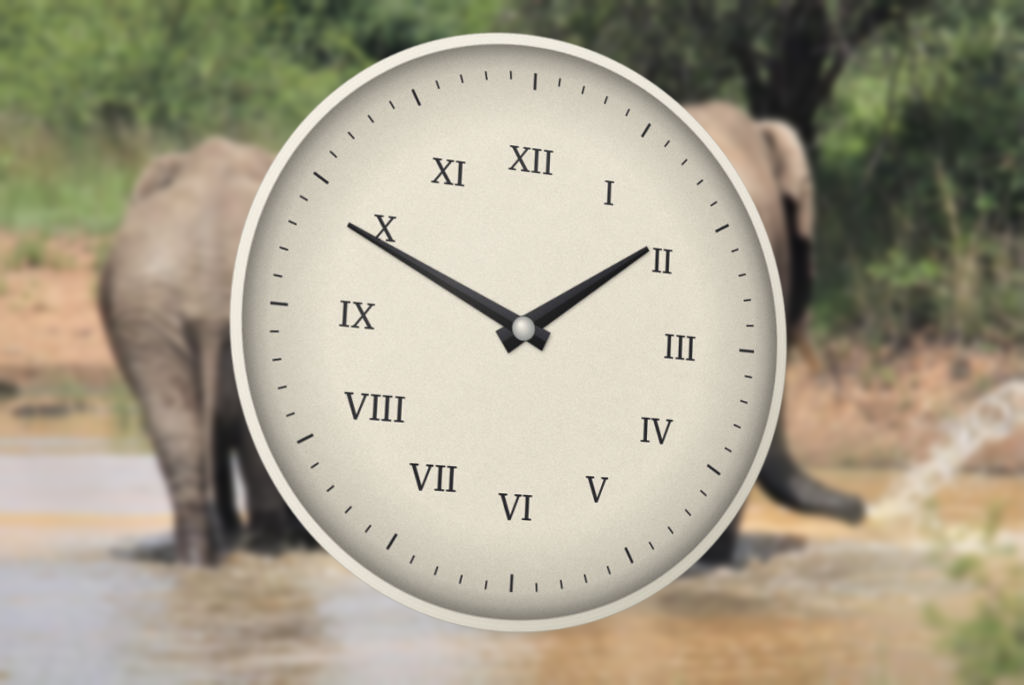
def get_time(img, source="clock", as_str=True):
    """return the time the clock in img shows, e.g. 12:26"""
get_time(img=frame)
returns 1:49
